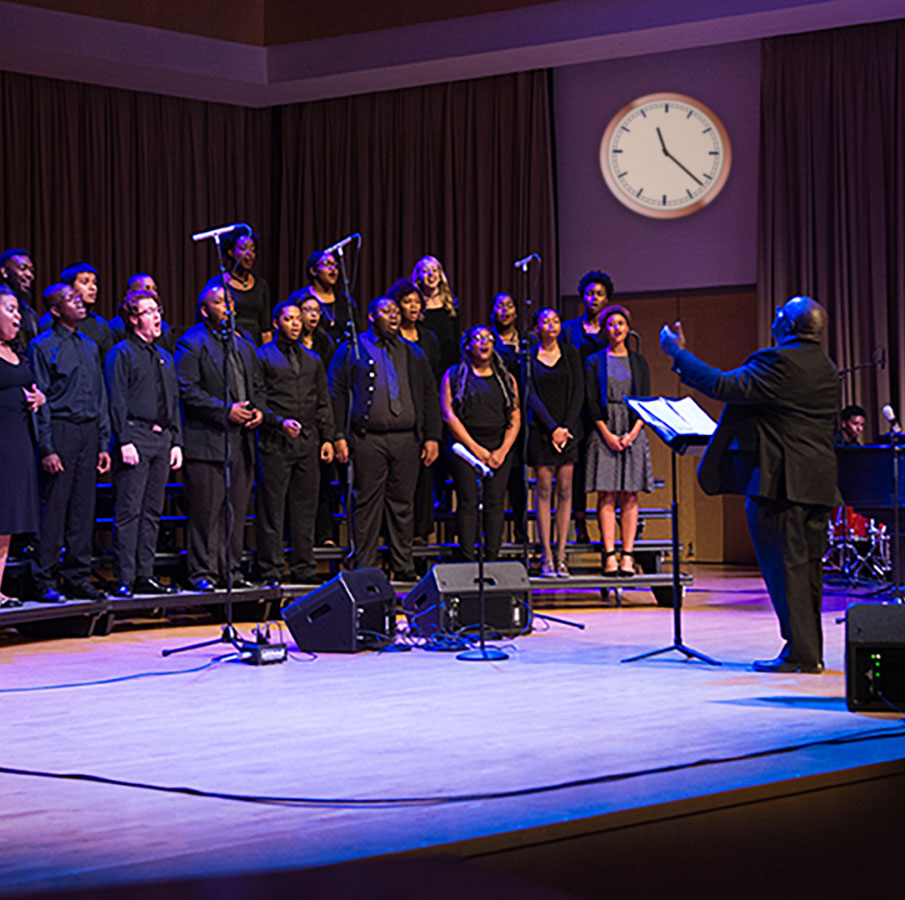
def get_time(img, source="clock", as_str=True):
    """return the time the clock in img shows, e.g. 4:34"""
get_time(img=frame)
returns 11:22
